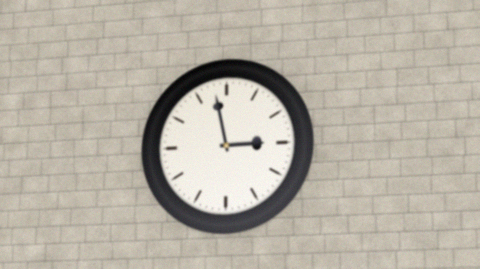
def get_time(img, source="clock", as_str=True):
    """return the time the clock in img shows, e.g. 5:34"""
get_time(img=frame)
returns 2:58
